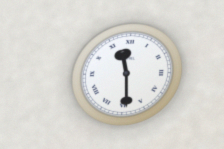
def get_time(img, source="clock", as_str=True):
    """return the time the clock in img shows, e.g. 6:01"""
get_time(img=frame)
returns 11:29
